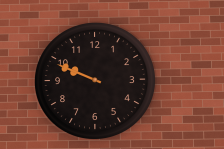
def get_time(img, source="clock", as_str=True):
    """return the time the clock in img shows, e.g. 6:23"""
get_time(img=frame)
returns 9:49
